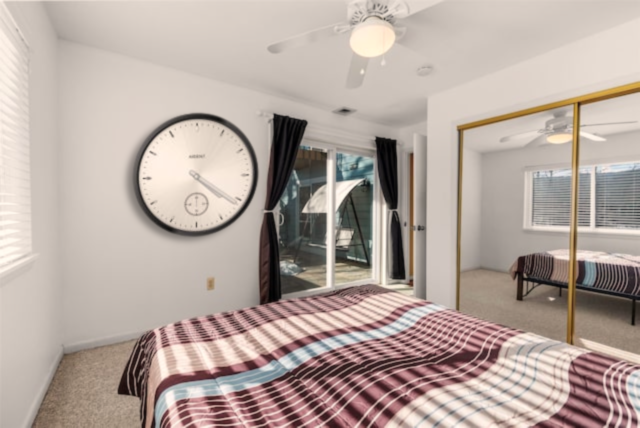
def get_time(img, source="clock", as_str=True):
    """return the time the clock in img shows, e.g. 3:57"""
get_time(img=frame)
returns 4:21
